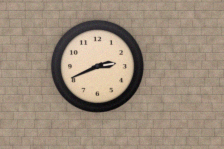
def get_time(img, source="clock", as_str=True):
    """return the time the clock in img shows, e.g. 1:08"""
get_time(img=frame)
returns 2:41
